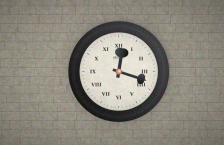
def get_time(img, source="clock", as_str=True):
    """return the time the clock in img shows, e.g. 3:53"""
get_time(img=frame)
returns 12:18
